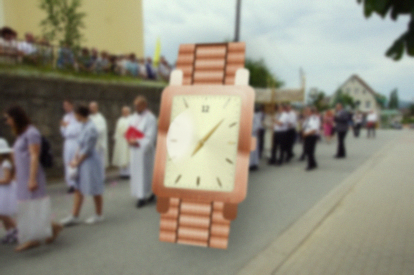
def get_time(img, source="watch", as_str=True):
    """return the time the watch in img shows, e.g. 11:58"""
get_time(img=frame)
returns 7:07
